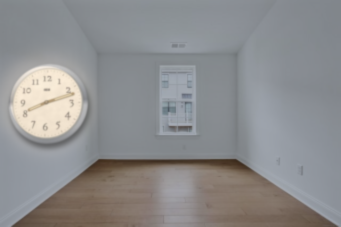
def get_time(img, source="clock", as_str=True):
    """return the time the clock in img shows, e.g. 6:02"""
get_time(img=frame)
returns 8:12
